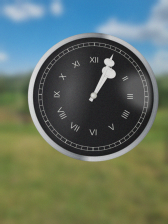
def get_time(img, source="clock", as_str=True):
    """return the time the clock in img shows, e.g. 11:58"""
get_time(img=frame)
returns 1:04
